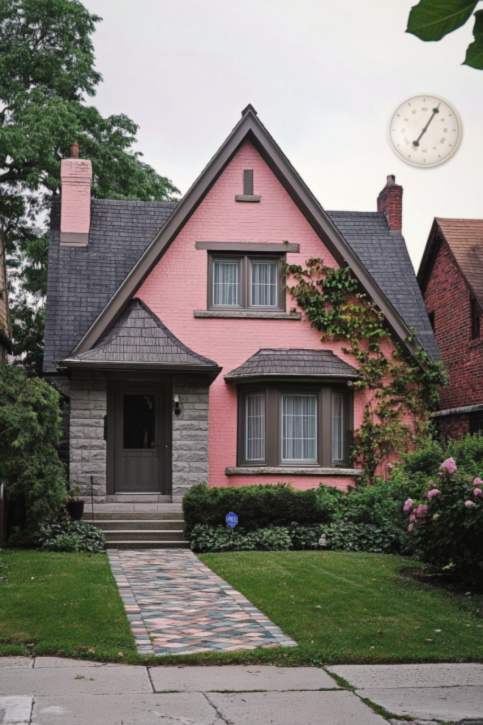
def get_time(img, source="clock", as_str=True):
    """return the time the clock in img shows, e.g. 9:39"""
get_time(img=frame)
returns 7:05
